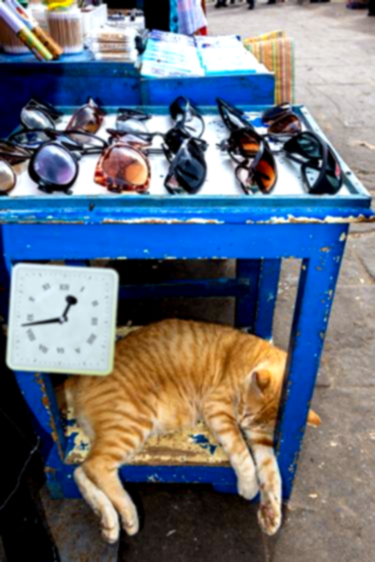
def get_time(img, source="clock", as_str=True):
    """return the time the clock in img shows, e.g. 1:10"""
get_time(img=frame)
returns 12:43
